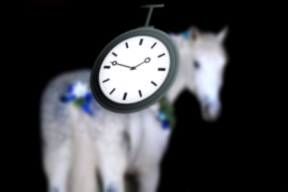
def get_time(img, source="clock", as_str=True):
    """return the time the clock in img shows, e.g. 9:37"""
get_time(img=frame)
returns 1:47
